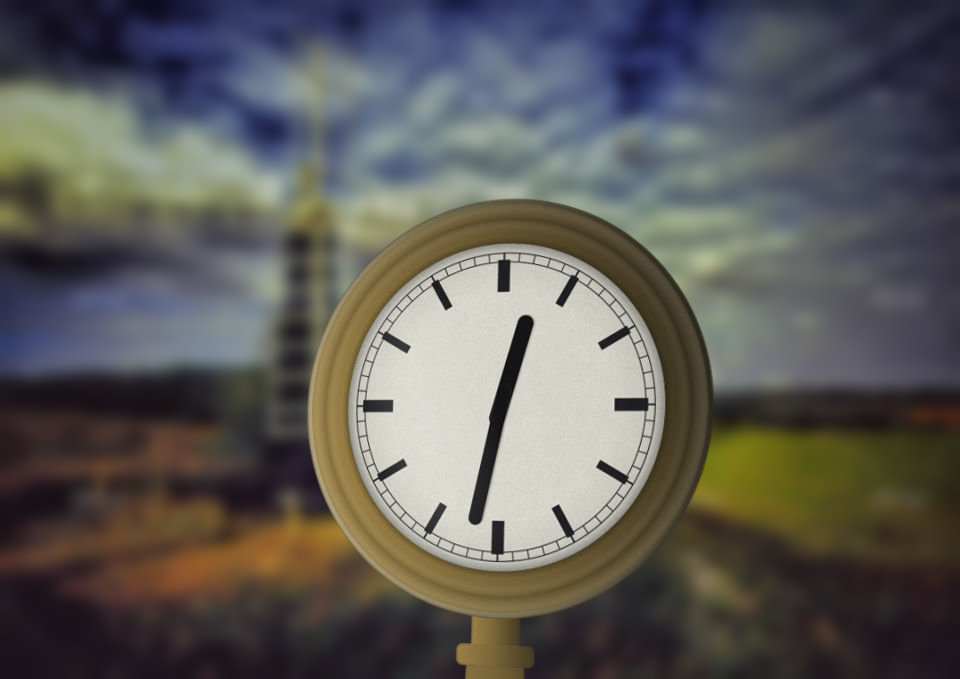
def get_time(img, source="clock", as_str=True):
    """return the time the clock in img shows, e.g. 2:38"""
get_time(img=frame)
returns 12:32
